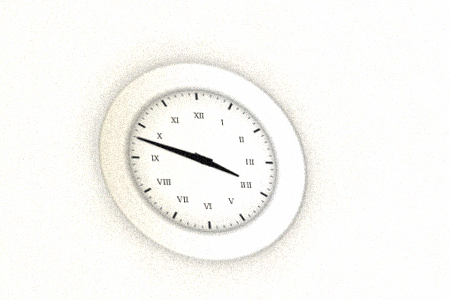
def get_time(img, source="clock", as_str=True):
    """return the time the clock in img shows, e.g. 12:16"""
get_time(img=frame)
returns 3:48
